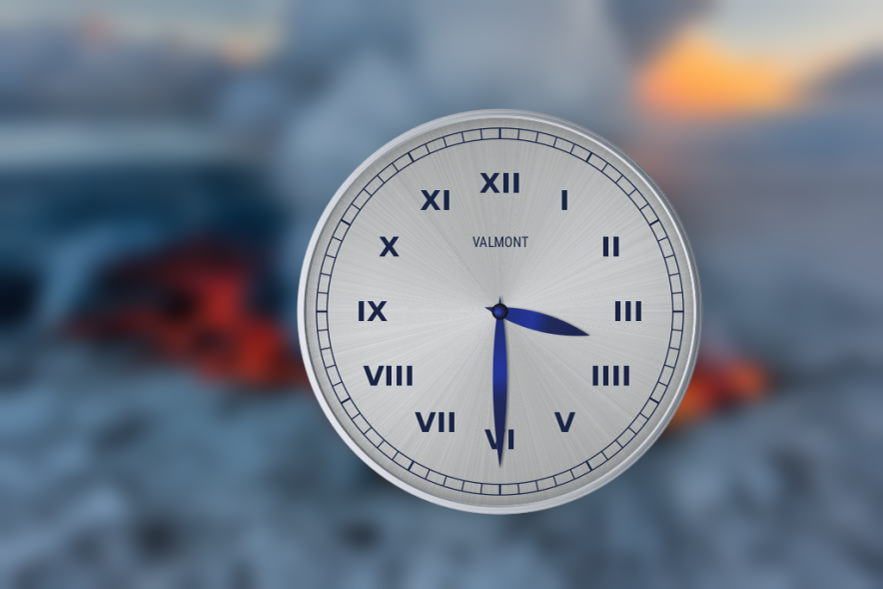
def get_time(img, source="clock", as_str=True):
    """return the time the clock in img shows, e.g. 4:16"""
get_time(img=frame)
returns 3:30
